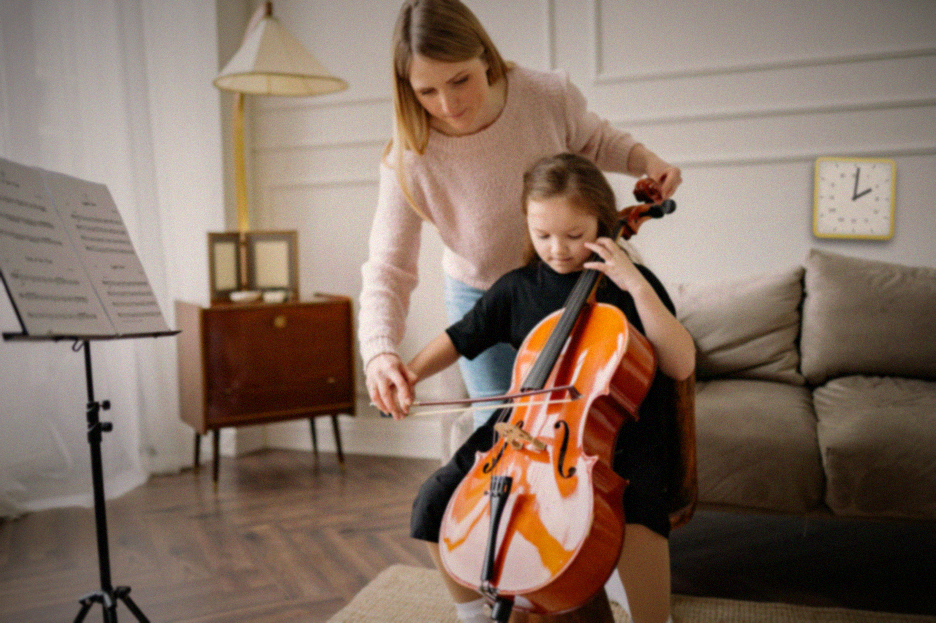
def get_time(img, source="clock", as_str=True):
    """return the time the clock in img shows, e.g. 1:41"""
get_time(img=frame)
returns 2:01
